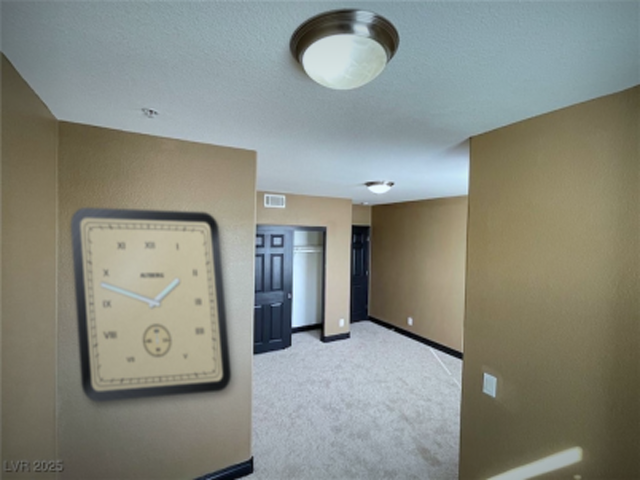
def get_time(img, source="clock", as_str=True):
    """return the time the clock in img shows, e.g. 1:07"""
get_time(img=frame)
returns 1:48
